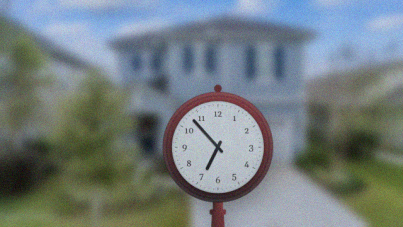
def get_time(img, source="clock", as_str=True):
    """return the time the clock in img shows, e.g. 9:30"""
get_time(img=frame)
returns 6:53
